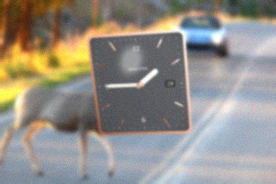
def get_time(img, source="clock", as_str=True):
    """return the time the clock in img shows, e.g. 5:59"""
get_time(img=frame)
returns 1:45
